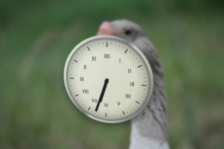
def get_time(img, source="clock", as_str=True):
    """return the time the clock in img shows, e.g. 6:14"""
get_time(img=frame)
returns 6:33
